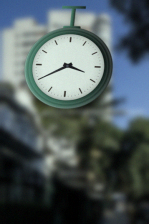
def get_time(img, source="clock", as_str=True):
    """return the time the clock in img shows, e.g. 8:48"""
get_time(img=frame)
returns 3:40
